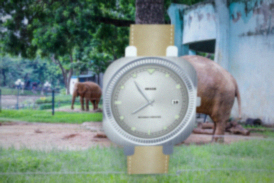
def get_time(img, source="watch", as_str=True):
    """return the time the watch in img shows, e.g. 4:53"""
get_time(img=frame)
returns 7:54
